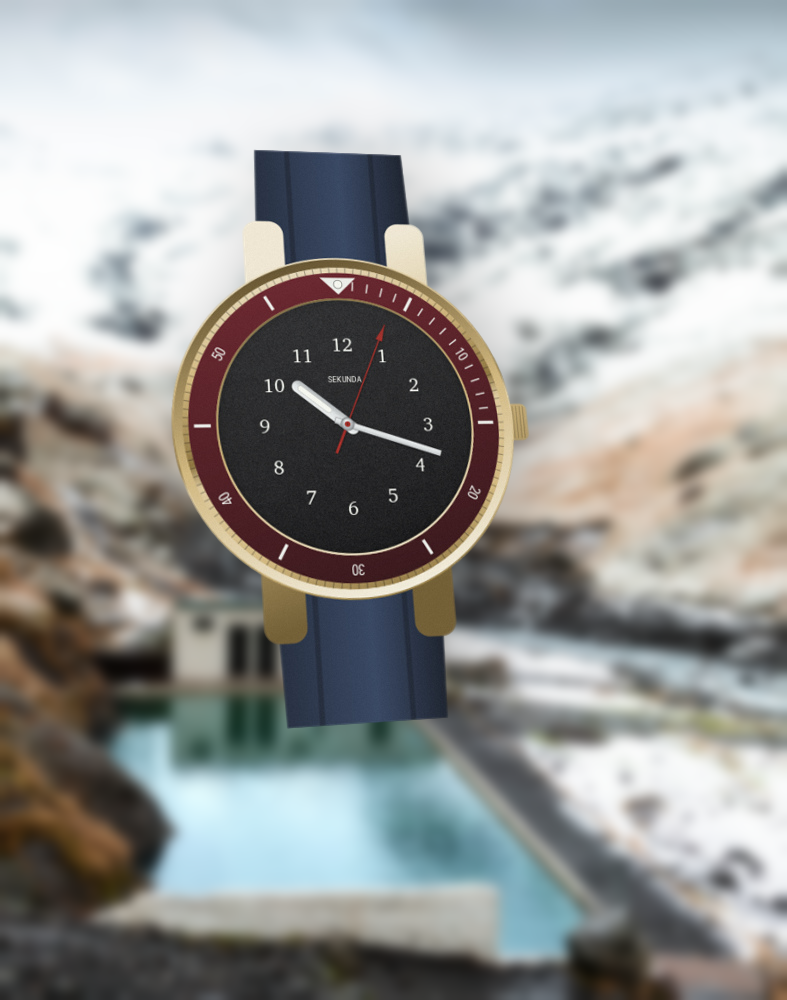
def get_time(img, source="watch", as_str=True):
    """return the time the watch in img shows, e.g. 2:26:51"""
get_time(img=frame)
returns 10:18:04
